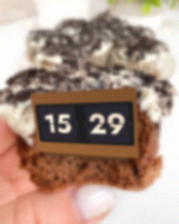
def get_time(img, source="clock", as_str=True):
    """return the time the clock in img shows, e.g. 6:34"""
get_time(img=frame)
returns 15:29
